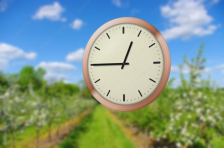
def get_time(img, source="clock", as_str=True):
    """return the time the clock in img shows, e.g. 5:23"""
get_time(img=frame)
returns 12:45
